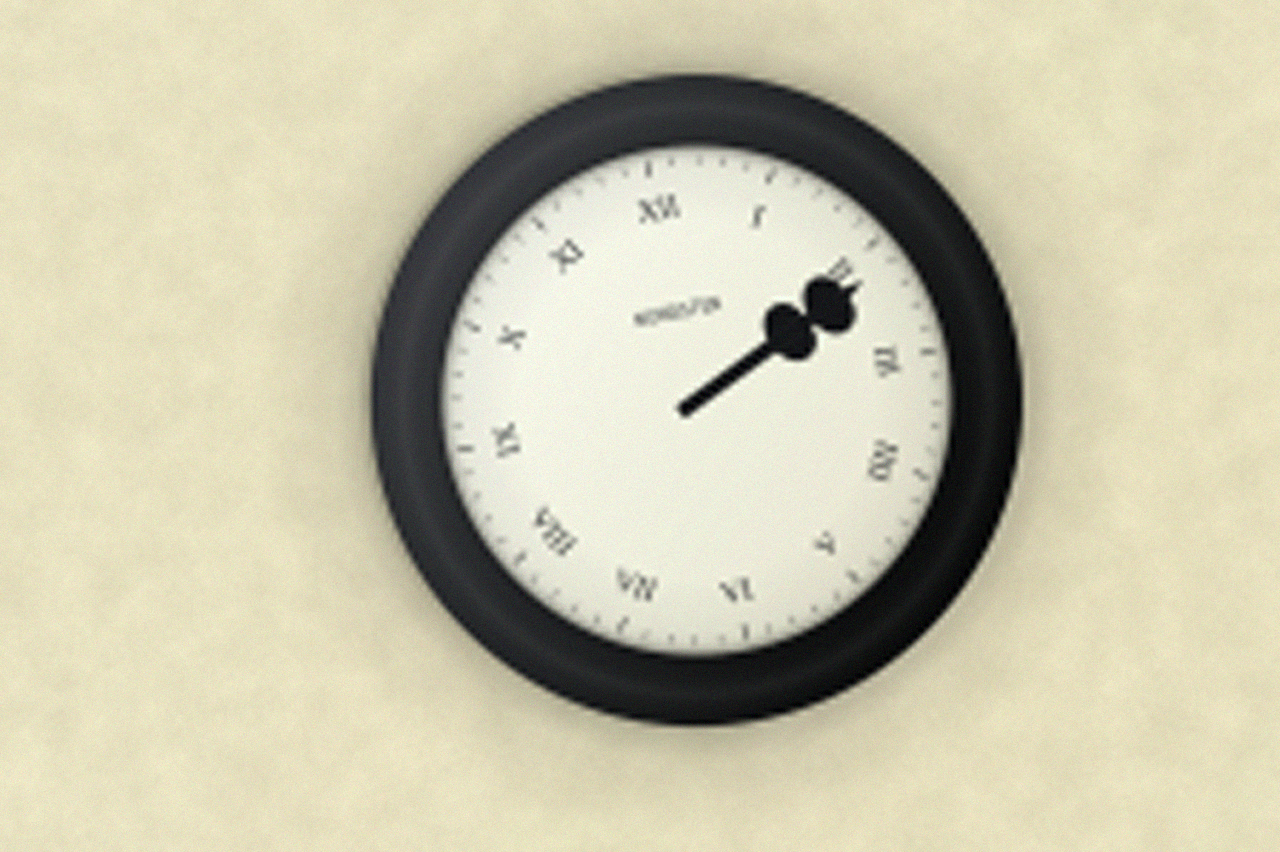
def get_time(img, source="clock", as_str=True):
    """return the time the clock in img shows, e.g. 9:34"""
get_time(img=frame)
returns 2:11
